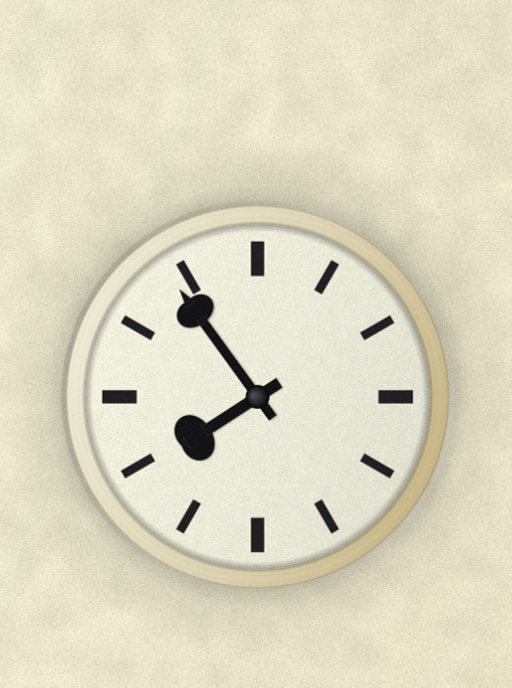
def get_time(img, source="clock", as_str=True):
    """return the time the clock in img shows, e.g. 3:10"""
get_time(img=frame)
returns 7:54
